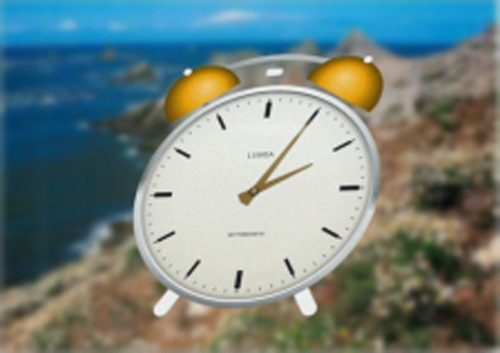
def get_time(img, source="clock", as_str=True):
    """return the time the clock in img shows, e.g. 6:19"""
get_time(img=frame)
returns 2:05
